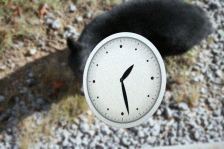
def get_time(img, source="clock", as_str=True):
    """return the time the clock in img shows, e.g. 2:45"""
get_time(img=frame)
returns 1:28
